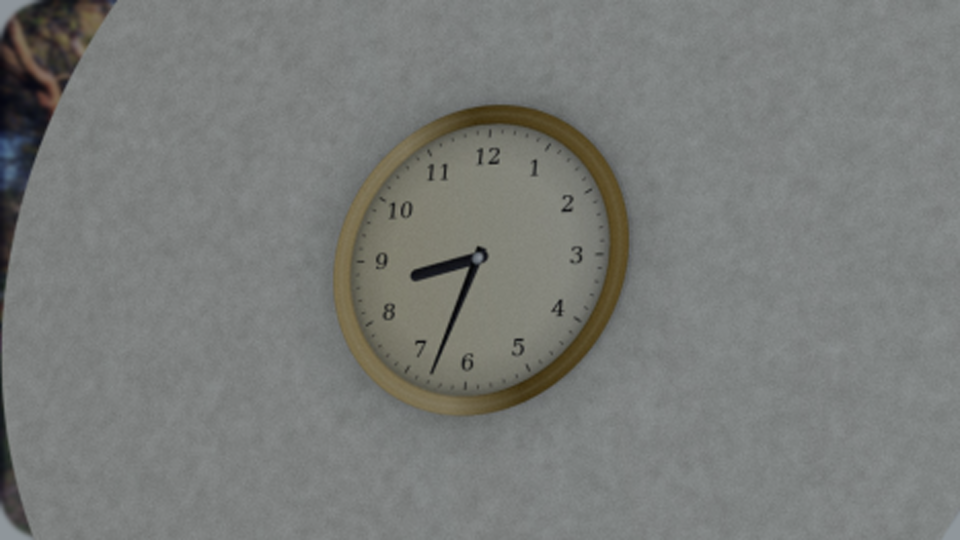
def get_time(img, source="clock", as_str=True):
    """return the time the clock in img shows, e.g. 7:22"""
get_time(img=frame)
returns 8:33
